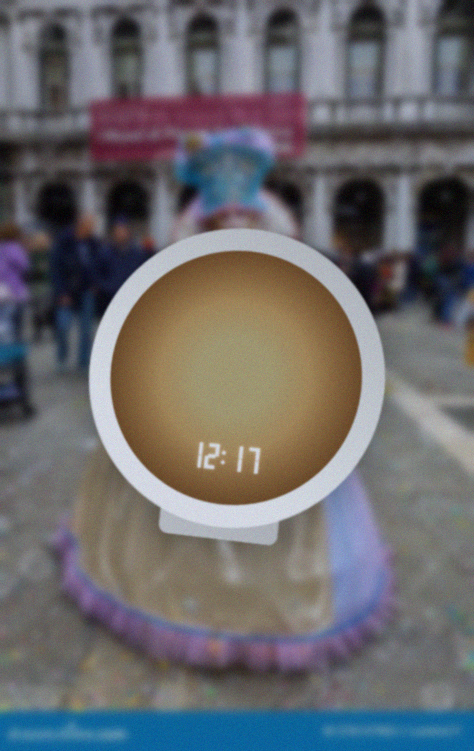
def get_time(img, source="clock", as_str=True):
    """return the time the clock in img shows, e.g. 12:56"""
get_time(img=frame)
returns 12:17
